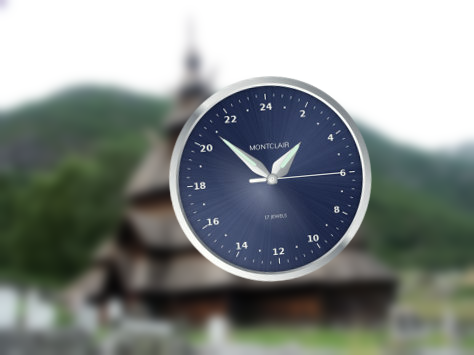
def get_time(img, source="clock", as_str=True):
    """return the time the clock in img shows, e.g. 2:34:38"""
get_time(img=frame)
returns 2:52:15
